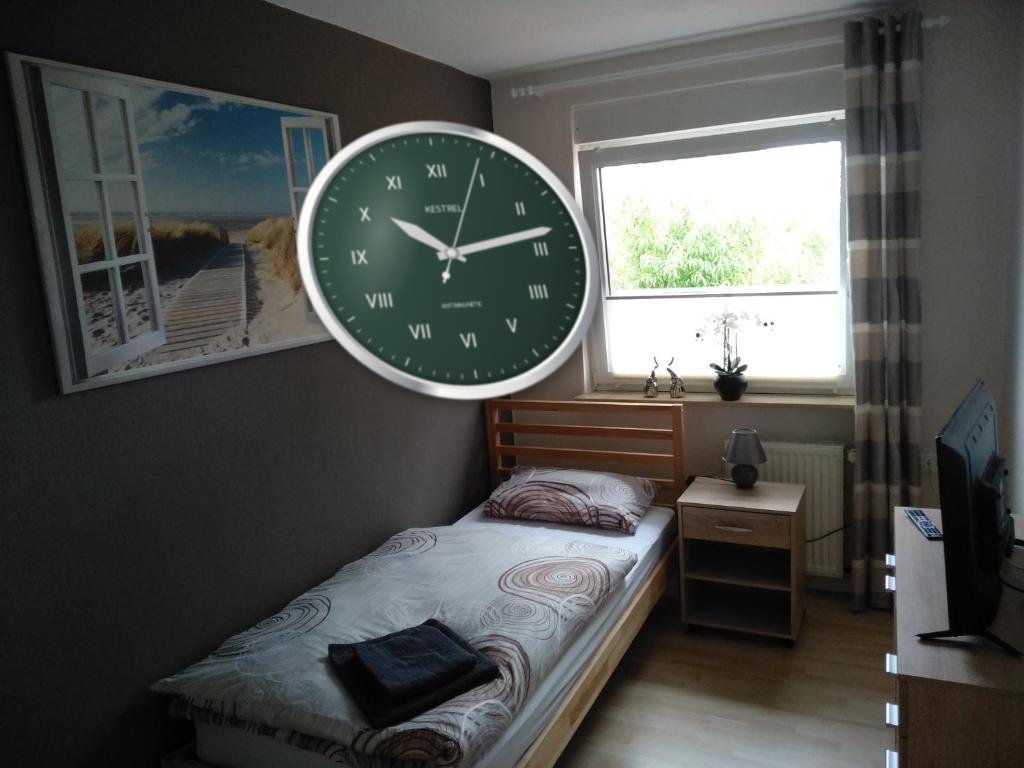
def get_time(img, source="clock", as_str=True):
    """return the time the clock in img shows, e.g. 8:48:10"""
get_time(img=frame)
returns 10:13:04
